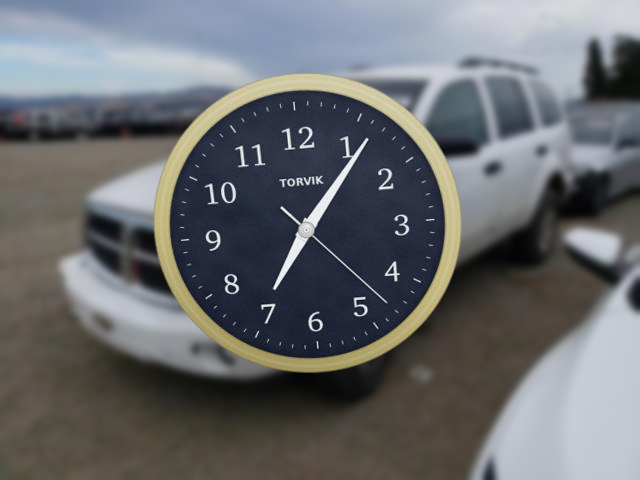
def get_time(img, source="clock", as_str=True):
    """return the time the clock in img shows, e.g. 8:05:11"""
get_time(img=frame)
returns 7:06:23
